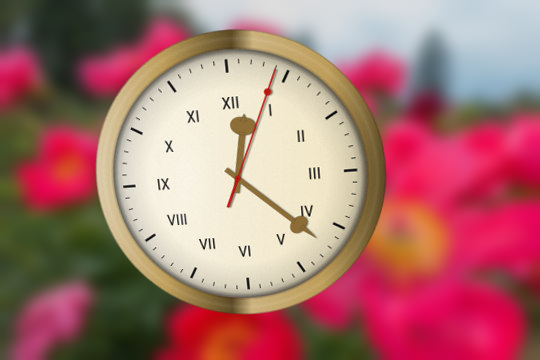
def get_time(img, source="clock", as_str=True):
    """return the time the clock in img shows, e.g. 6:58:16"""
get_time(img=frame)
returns 12:22:04
